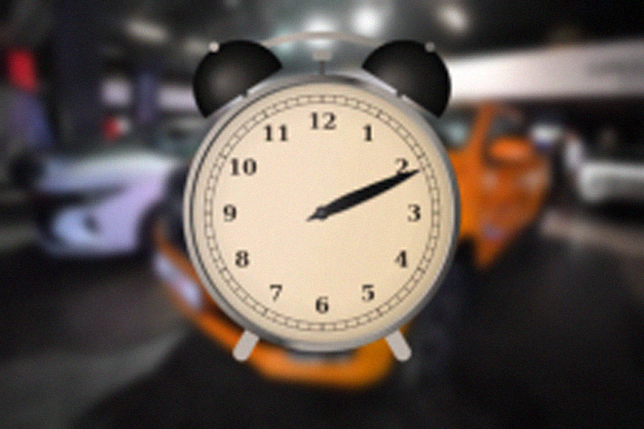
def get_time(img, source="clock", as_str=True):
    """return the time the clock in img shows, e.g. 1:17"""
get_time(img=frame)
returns 2:11
